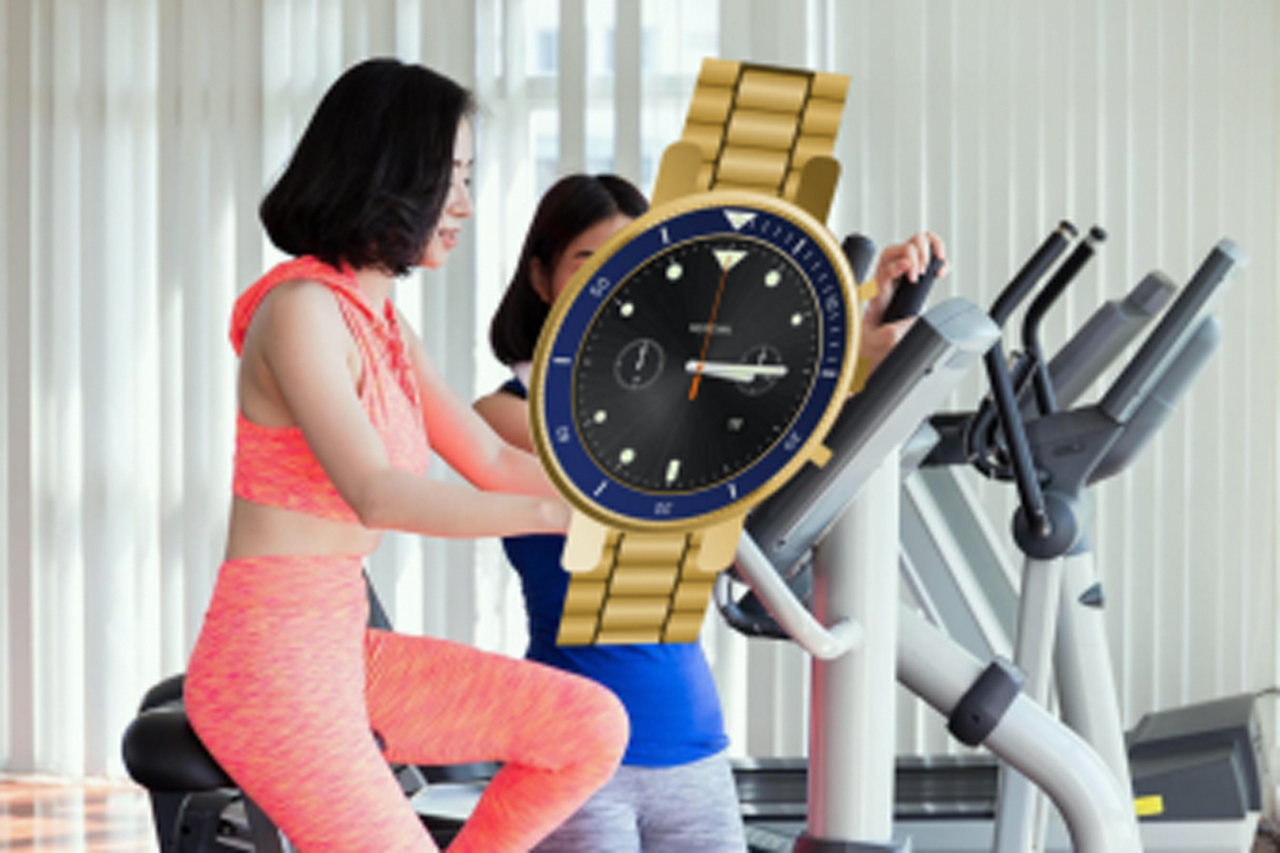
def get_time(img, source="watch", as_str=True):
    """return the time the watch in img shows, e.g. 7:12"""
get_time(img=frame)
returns 3:15
